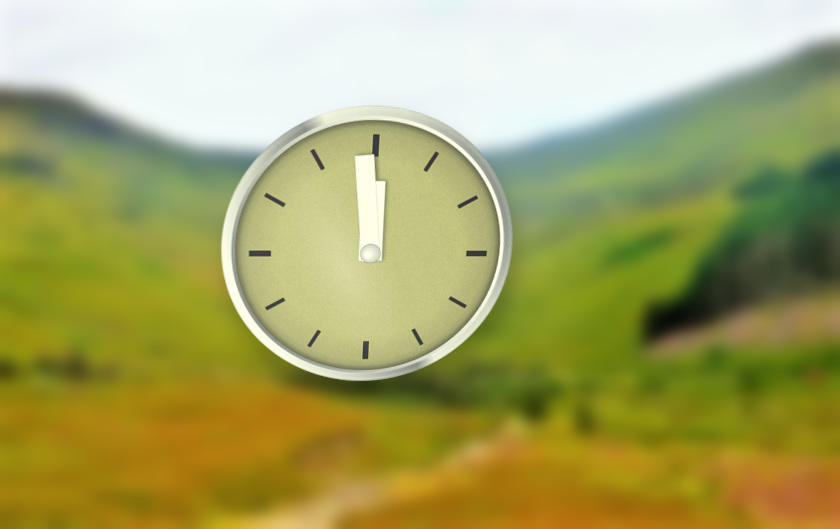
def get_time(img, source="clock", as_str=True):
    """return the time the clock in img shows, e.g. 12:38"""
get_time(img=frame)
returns 11:59
